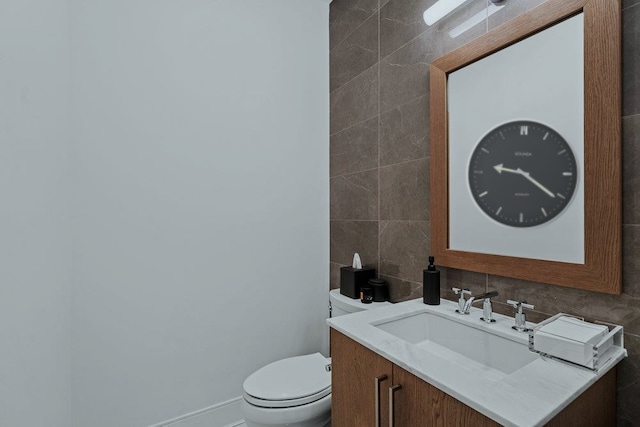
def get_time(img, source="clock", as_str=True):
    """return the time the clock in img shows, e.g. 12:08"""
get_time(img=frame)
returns 9:21
